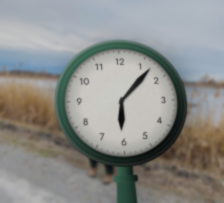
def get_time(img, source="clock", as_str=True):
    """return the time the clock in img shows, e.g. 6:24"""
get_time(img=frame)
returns 6:07
